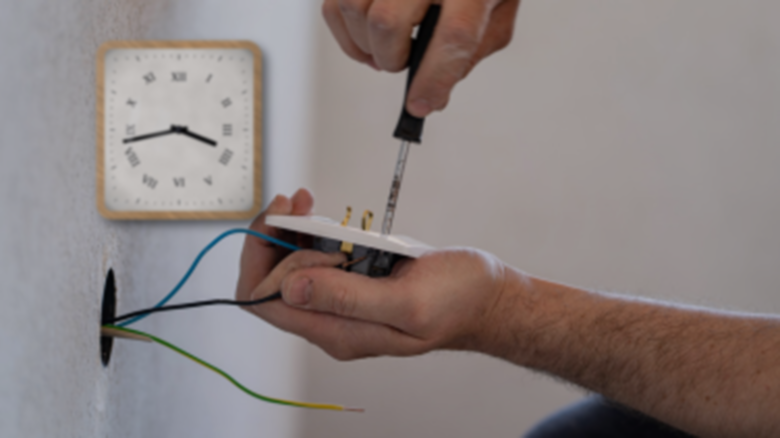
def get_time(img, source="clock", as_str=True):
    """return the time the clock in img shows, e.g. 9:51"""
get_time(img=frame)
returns 3:43
